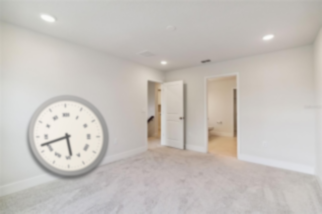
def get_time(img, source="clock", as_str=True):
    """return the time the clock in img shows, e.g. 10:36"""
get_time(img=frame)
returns 5:42
